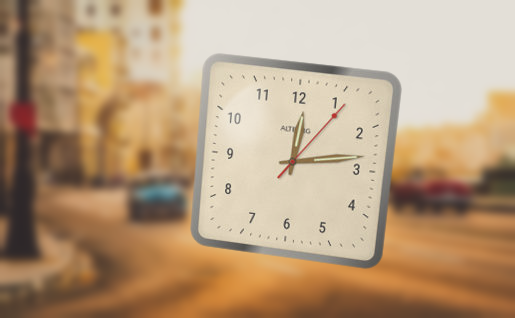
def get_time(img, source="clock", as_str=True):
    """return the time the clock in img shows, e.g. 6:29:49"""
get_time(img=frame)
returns 12:13:06
